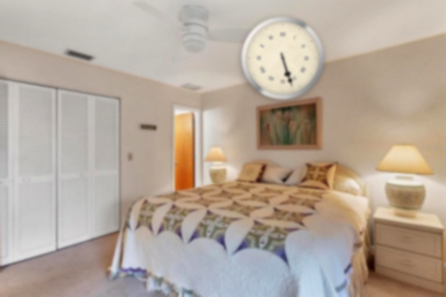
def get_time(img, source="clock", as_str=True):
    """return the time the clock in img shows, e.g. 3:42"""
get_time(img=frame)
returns 5:27
